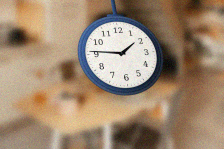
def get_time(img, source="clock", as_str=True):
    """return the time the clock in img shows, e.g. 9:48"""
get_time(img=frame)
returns 1:46
